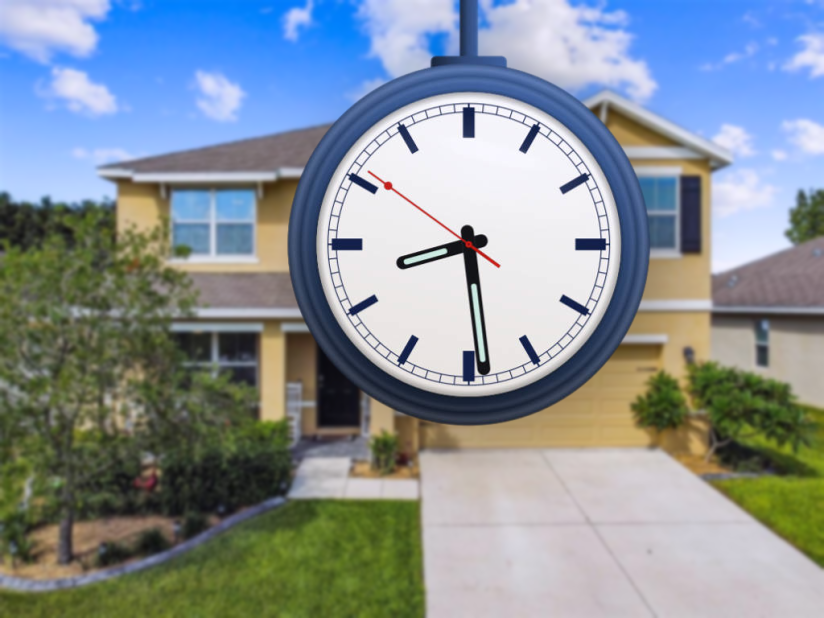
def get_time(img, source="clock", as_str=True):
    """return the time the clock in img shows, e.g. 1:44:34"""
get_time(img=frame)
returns 8:28:51
